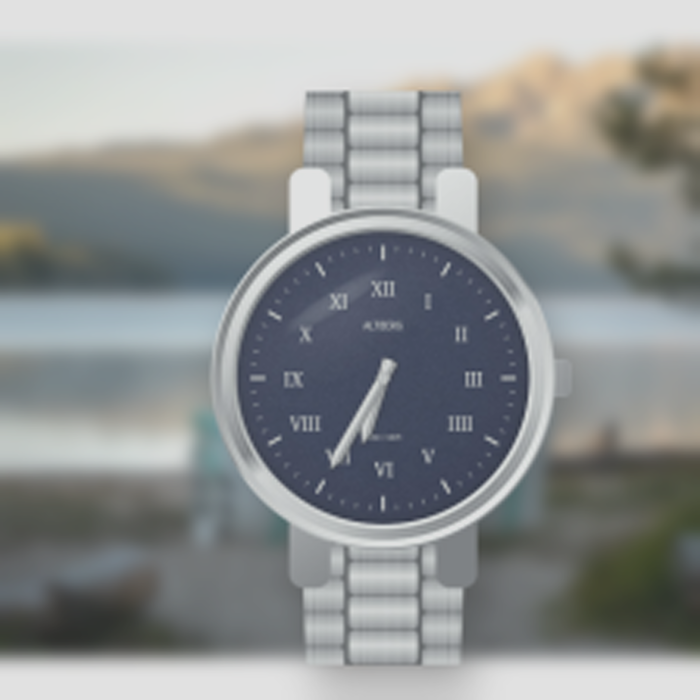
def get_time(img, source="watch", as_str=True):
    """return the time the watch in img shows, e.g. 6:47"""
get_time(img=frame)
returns 6:35
